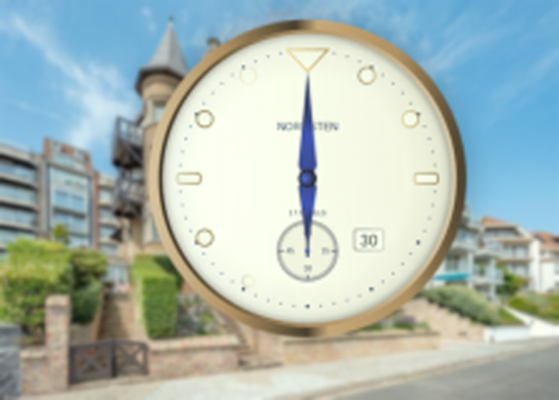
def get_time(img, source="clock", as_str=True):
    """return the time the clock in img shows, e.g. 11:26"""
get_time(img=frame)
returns 6:00
